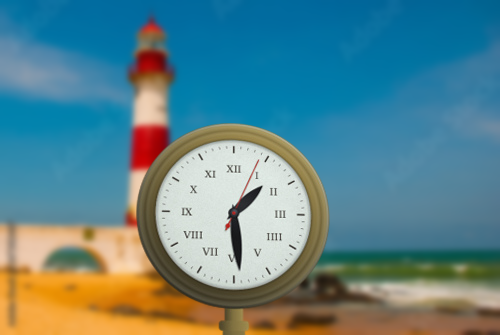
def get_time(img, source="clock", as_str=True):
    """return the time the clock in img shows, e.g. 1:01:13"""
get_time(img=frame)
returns 1:29:04
